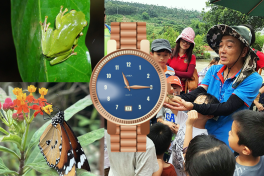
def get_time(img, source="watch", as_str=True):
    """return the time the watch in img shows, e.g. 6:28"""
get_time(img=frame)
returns 11:15
